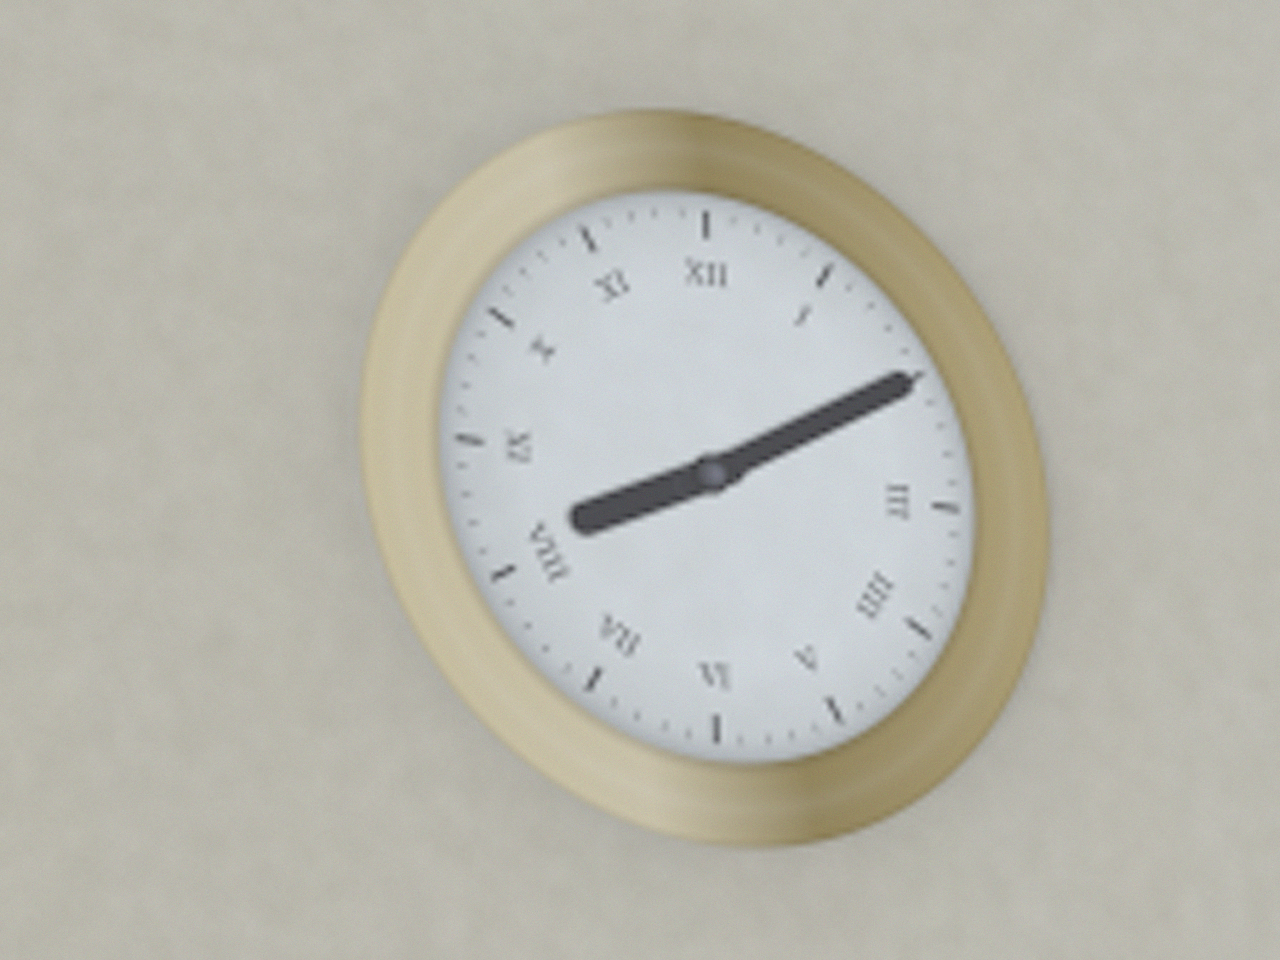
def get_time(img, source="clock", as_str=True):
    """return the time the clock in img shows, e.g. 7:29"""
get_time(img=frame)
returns 8:10
